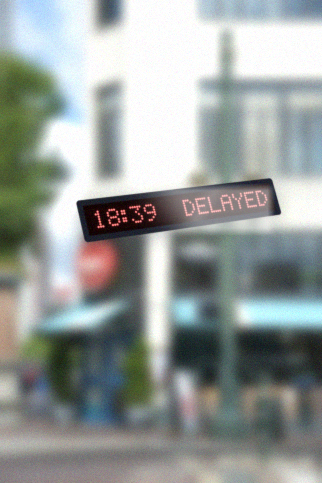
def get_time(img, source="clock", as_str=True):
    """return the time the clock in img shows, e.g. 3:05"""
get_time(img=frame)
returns 18:39
